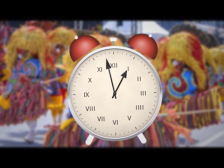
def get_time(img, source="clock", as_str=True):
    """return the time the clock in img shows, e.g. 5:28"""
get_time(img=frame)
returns 12:58
